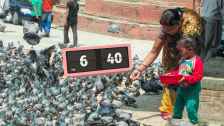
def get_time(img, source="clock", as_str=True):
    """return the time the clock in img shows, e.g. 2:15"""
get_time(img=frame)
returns 6:40
